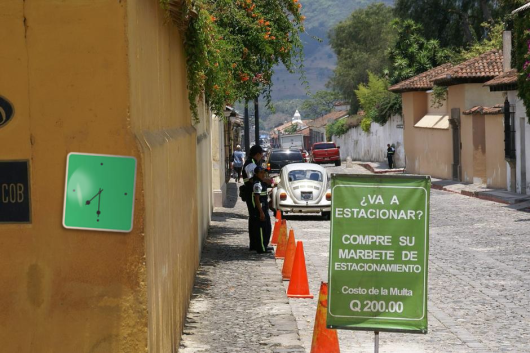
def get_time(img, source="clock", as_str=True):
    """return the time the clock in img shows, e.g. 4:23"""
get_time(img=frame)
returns 7:30
